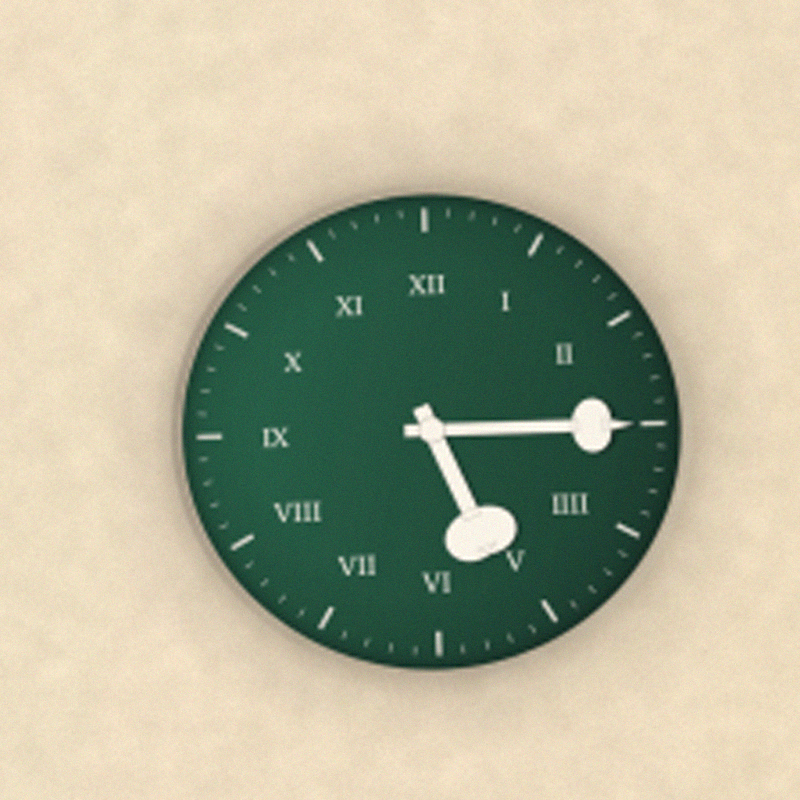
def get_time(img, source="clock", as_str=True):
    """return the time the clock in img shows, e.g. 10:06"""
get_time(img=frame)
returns 5:15
